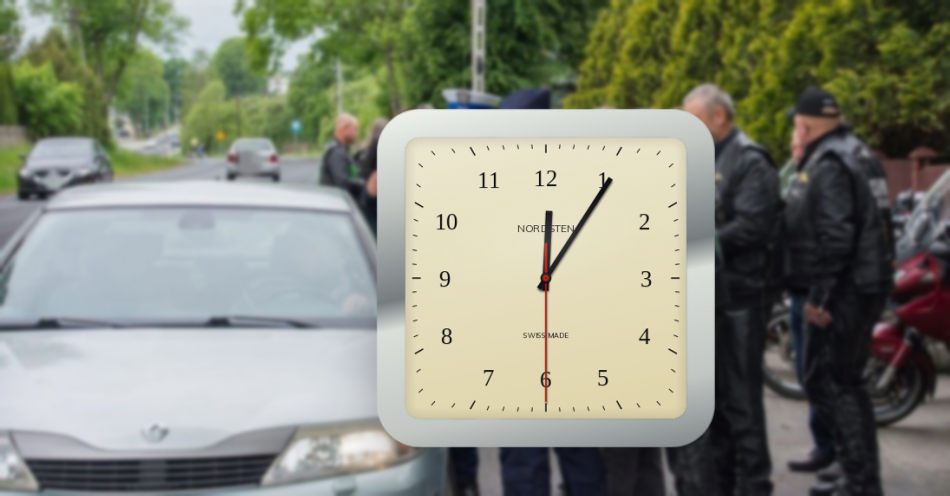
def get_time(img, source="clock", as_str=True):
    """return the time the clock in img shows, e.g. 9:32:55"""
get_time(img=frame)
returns 12:05:30
